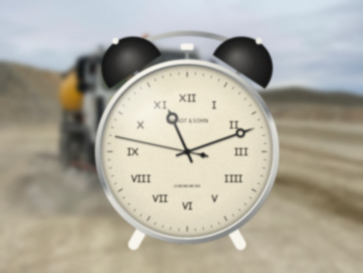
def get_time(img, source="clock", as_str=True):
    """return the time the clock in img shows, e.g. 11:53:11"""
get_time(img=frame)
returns 11:11:47
